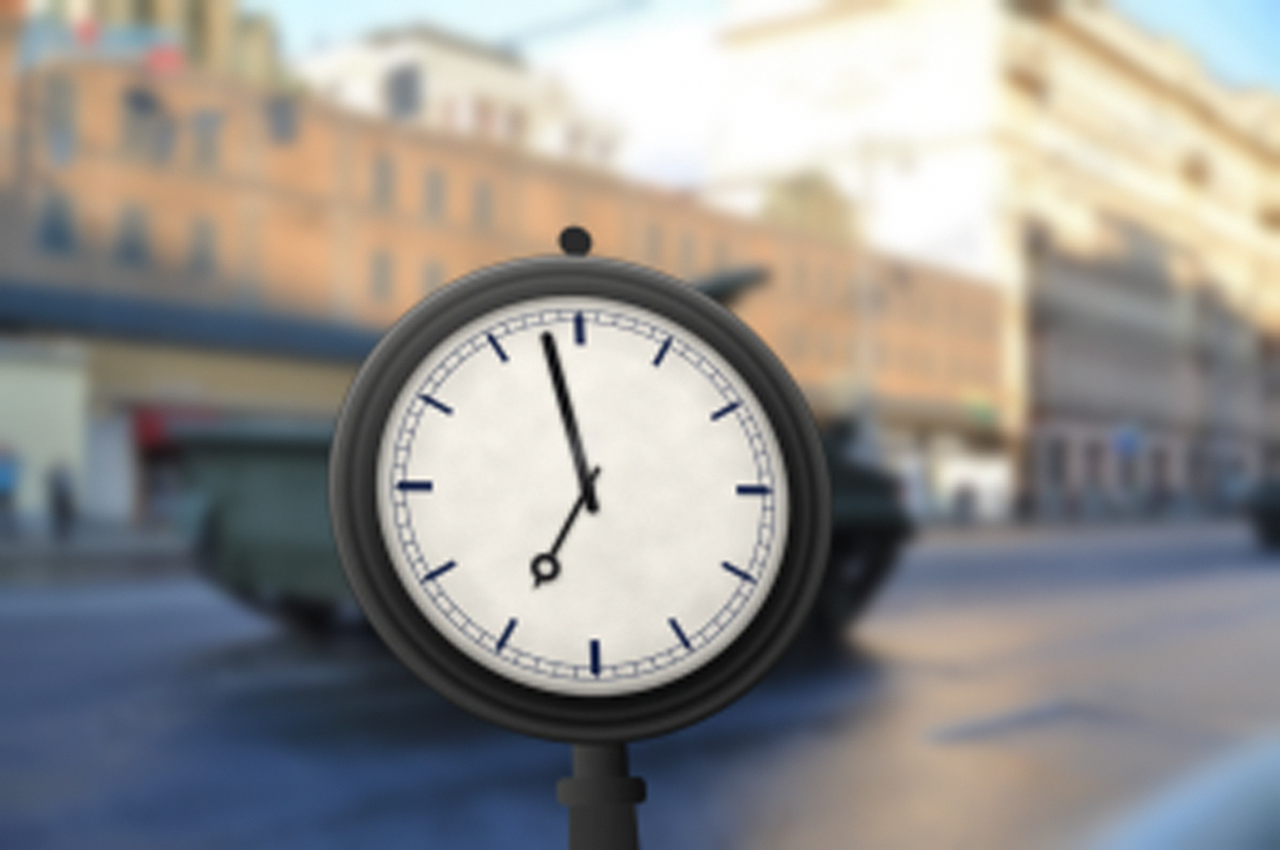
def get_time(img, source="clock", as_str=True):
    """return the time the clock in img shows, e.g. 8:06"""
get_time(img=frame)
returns 6:58
